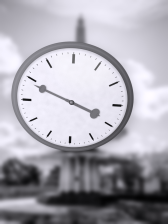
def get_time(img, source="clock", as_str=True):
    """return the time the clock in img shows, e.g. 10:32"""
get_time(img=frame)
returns 3:49
